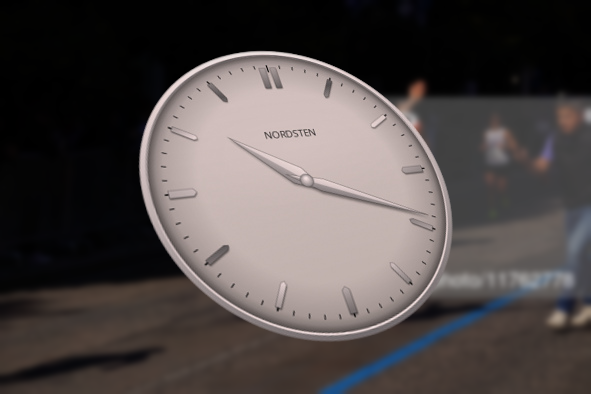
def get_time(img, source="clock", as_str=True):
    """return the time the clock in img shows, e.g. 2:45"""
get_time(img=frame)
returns 10:19
